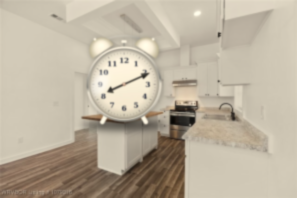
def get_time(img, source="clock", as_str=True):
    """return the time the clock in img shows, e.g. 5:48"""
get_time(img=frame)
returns 8:11
